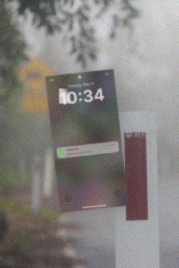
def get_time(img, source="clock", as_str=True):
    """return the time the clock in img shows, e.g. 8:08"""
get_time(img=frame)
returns 10:34
